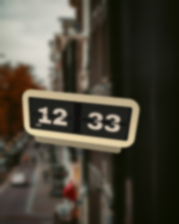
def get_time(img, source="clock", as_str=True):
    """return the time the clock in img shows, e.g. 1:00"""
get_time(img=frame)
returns 12:33
